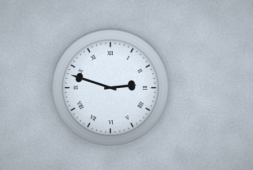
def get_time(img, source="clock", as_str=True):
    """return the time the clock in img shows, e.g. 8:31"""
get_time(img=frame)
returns 2:48
